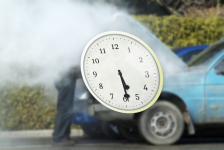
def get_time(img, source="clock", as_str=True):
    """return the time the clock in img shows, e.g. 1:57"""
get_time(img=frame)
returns 5:29
